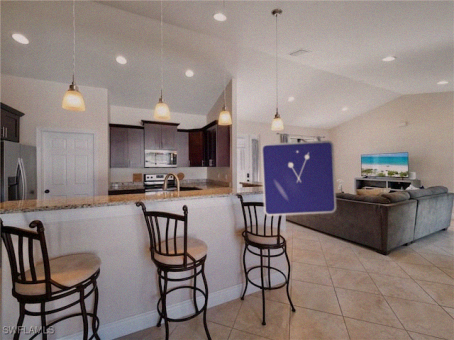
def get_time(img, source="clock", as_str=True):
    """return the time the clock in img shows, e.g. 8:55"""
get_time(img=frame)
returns 11:04
